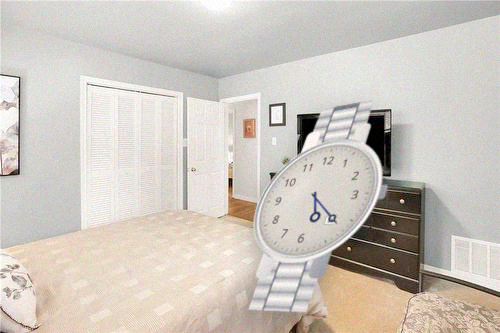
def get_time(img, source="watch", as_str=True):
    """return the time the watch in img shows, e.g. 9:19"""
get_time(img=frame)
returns 5:22
